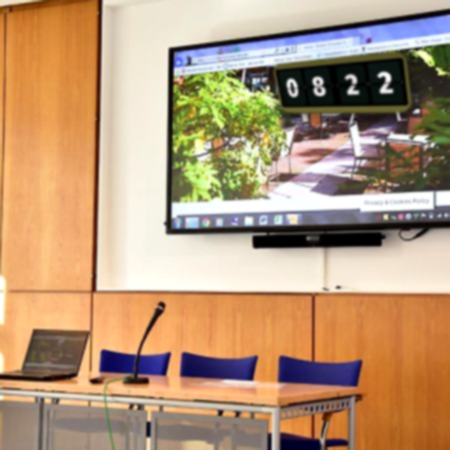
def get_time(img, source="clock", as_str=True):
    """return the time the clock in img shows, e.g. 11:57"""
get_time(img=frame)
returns 8:22
